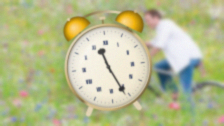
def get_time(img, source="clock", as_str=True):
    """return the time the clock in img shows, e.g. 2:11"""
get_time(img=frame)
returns 11:26
